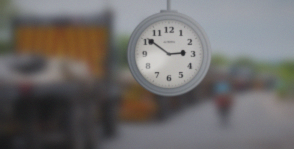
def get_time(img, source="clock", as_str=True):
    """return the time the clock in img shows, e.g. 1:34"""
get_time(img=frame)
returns 2:51
